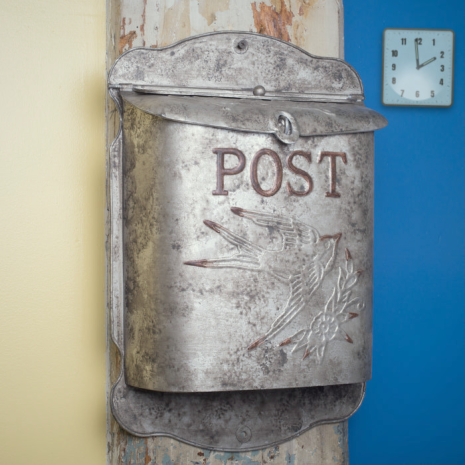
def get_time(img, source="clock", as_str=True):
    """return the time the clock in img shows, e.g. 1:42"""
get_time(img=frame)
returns 1:59
